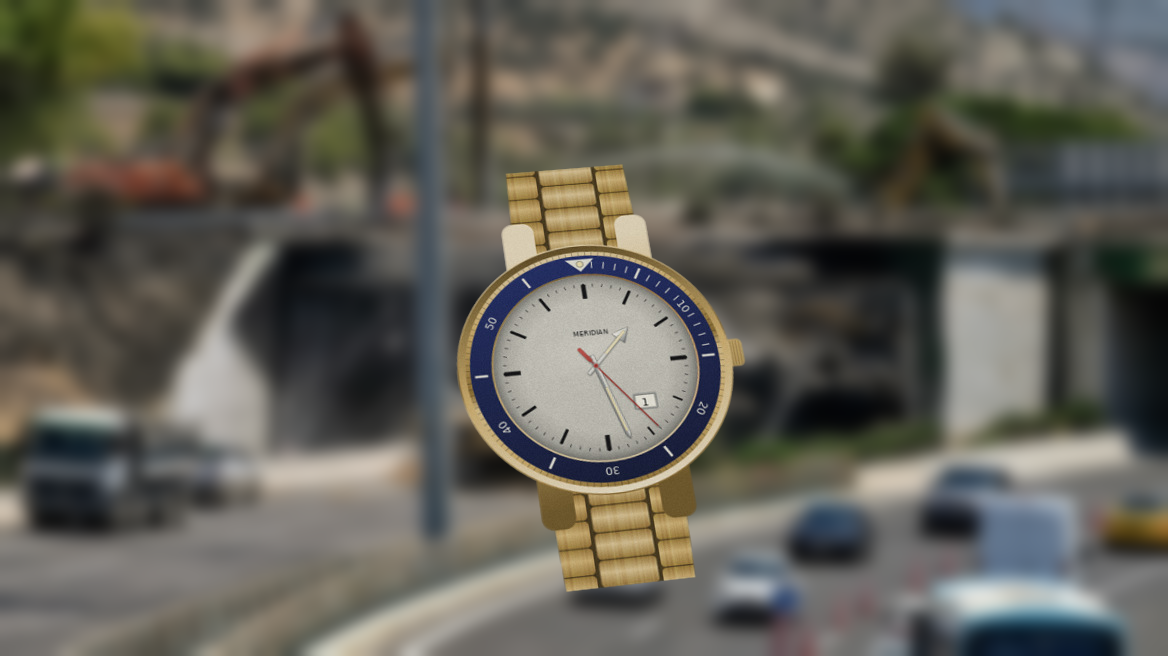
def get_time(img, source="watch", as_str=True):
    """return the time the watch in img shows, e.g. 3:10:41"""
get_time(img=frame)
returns 1:27:24
